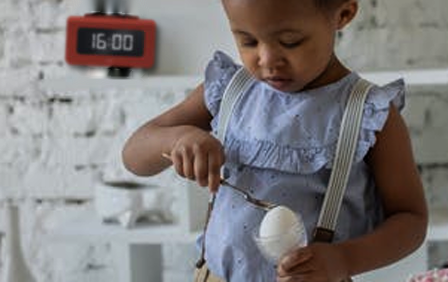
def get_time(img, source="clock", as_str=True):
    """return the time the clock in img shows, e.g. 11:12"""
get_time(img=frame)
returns 16:00
